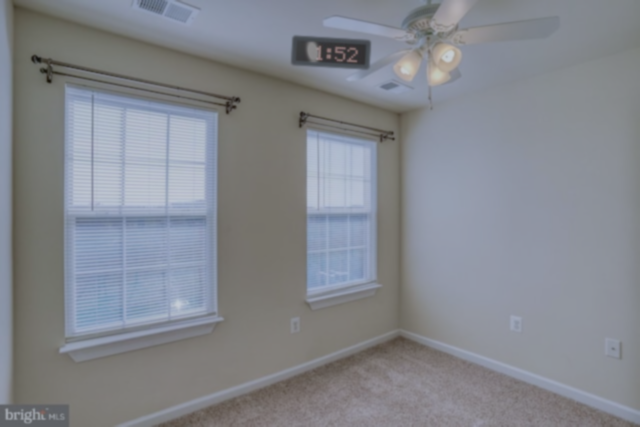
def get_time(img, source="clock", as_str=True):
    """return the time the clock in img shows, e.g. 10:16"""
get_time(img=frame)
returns 1:52
